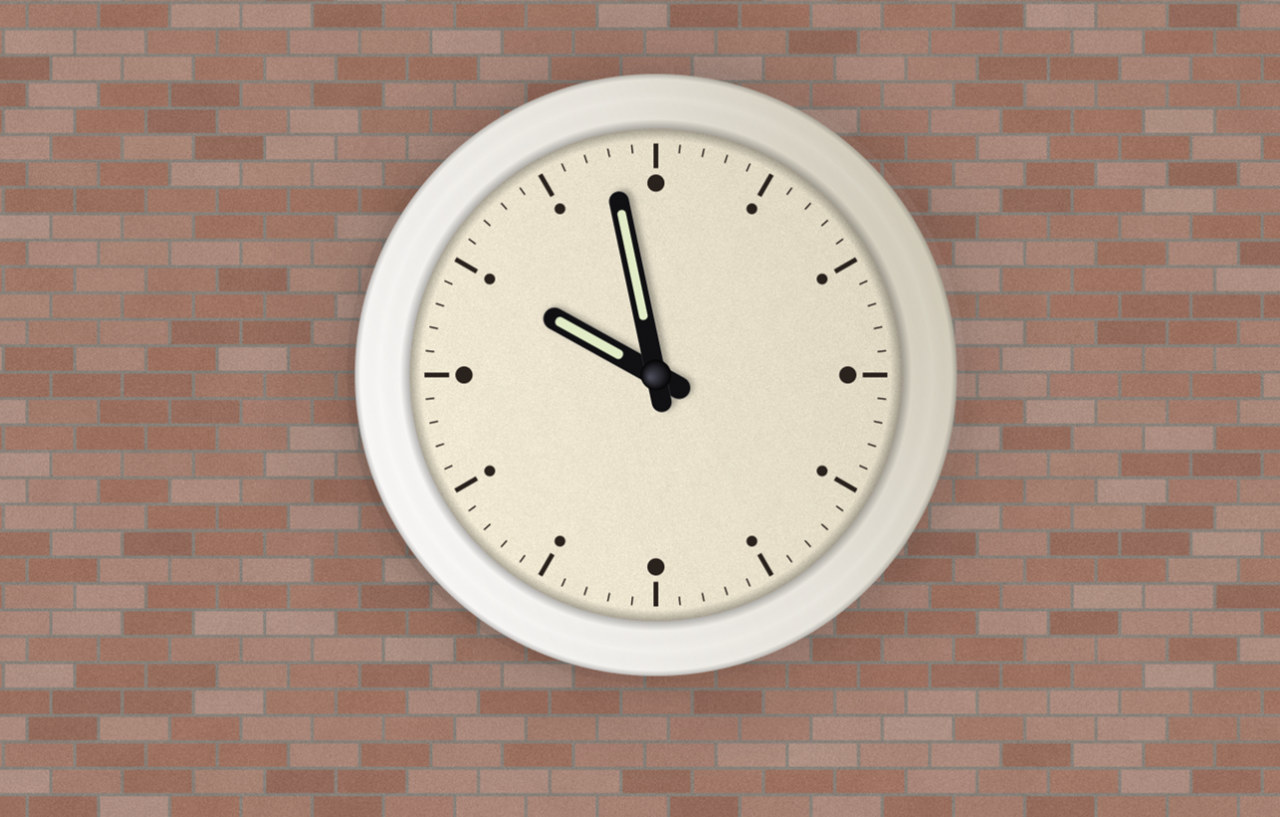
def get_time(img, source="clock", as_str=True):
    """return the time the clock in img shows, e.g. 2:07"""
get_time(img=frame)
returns 9:58
